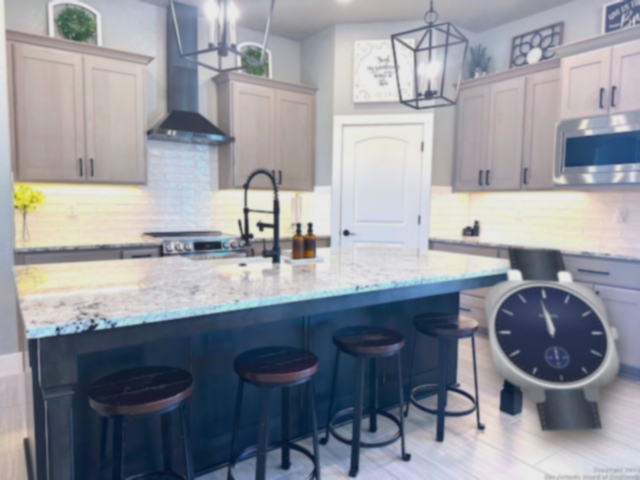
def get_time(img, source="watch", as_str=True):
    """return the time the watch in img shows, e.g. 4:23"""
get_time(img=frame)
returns 11:59
